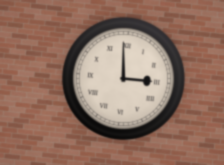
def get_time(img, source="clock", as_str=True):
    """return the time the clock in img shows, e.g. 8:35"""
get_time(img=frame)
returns 2:59
